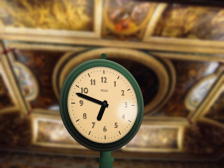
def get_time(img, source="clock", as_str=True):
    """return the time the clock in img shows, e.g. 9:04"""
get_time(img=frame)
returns 6:48
